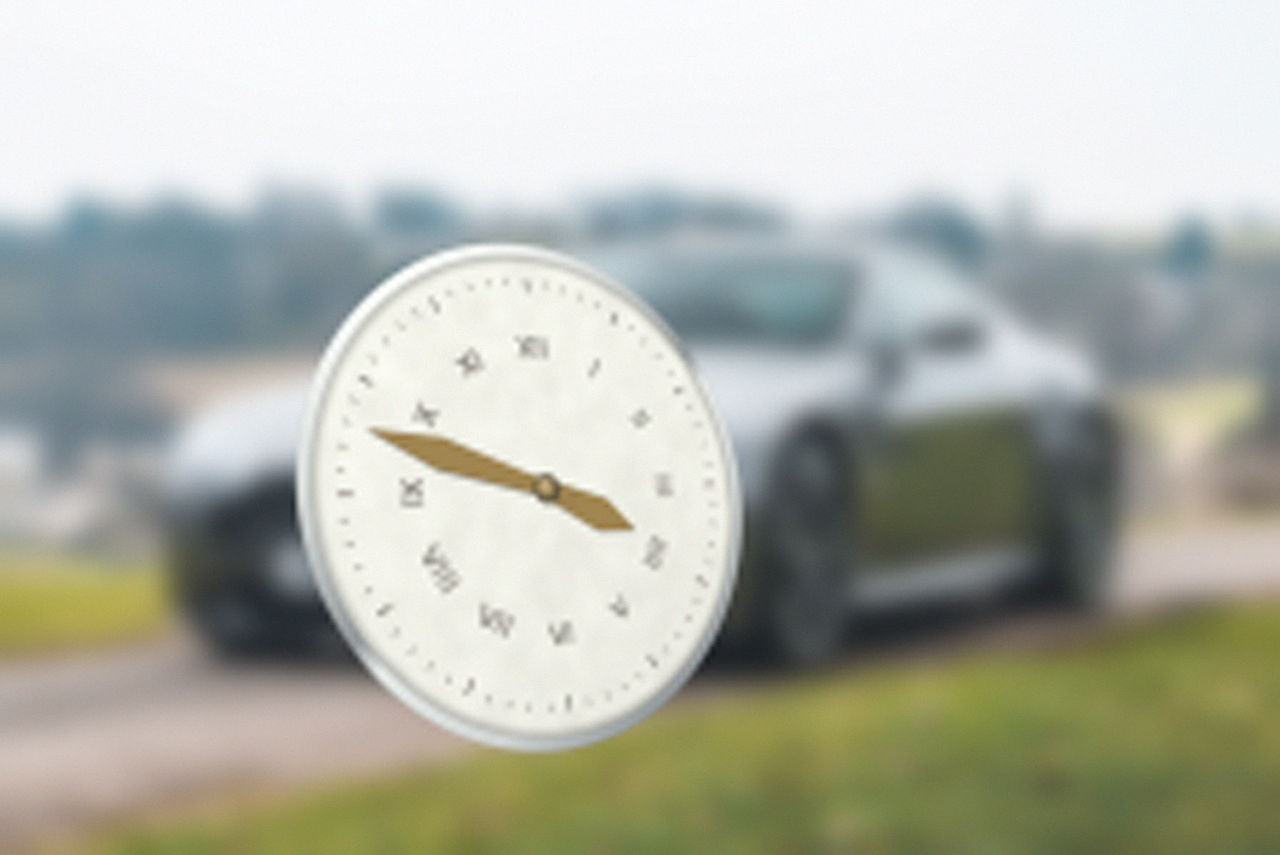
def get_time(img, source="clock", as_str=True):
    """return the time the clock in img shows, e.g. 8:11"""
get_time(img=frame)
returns 3:48
